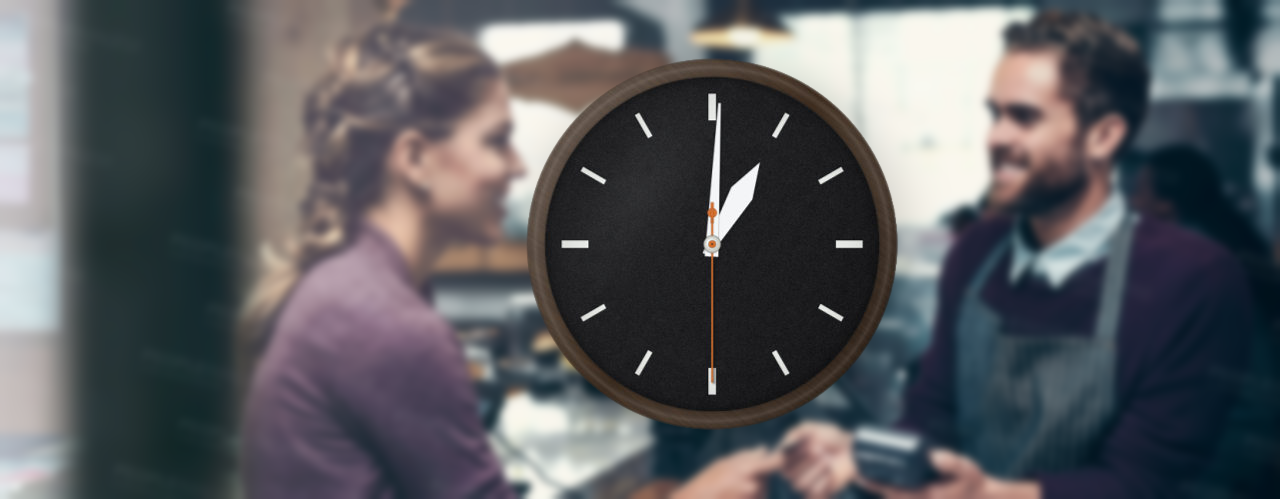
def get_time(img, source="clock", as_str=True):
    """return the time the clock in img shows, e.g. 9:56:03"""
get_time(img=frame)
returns 1:00:30
